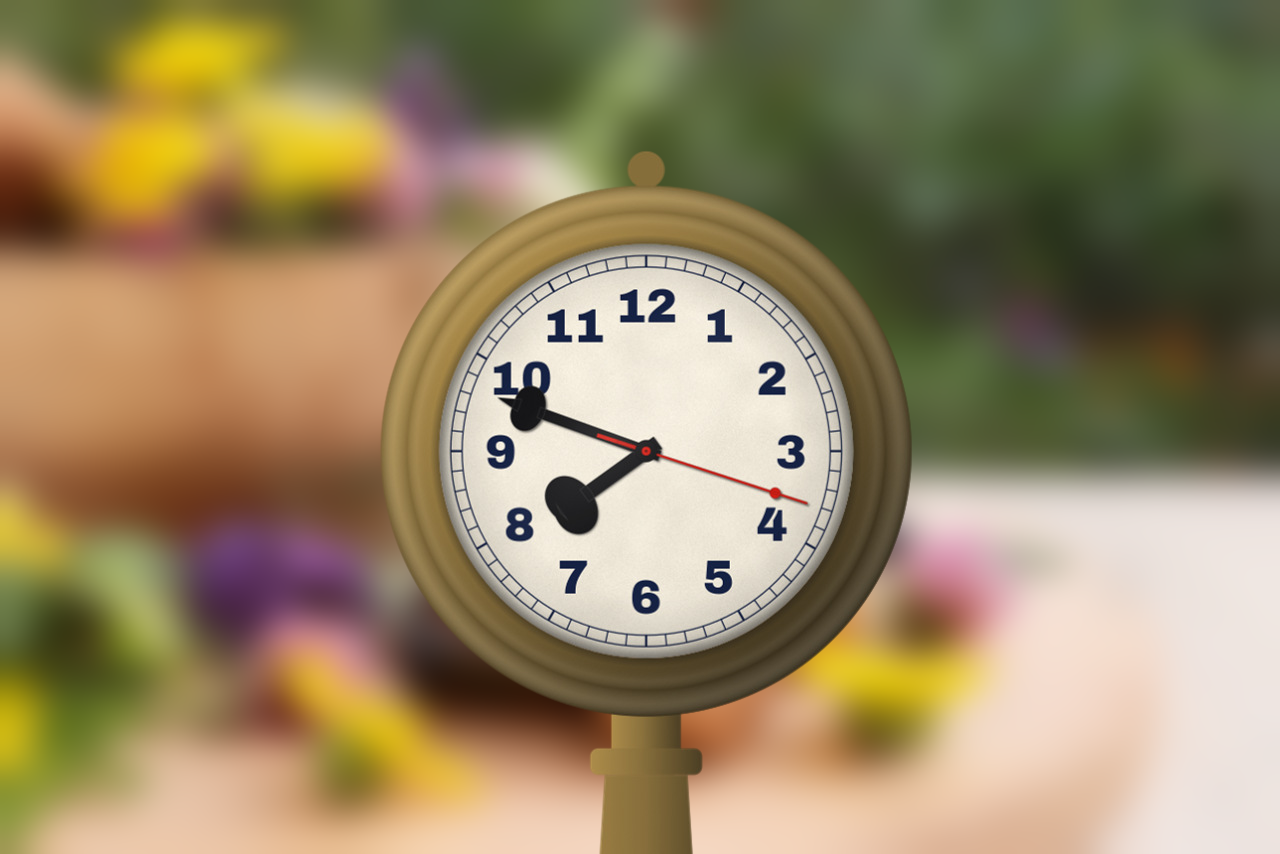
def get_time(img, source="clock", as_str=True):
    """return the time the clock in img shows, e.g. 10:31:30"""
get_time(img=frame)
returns 7:48:18
